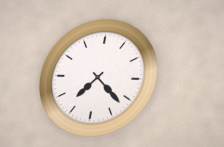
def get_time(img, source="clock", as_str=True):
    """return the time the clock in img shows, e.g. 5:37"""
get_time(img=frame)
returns 7:22
